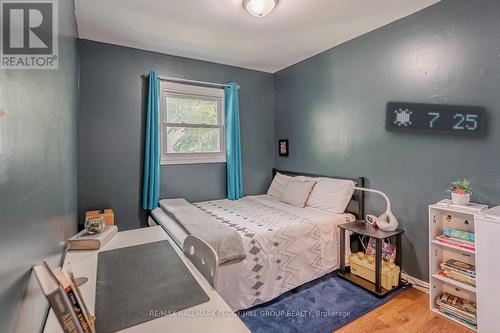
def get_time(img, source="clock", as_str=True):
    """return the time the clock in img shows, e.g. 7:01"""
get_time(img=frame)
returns 7:25
